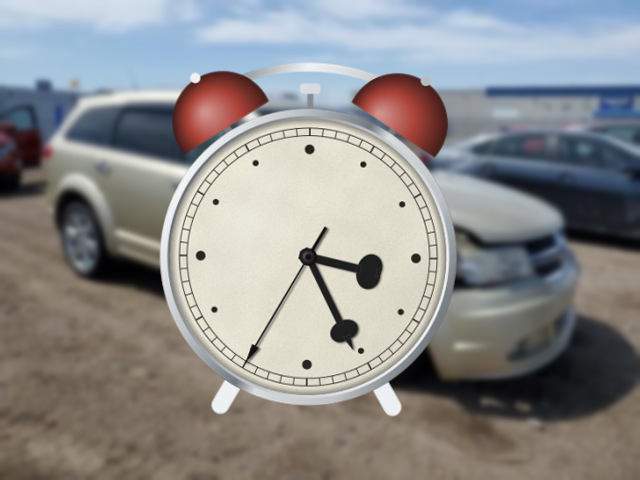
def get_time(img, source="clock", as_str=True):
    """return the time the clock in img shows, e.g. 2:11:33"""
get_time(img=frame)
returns 3:25:35
